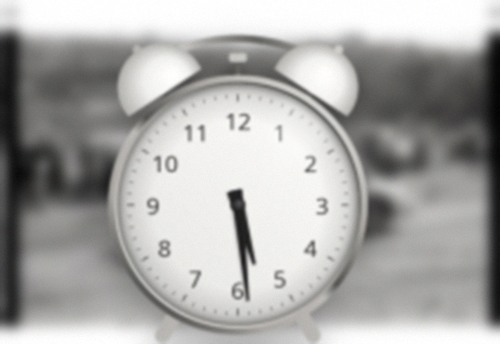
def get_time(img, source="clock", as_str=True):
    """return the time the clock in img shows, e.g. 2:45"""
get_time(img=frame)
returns 5:29
